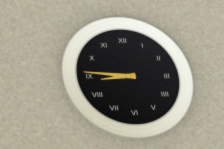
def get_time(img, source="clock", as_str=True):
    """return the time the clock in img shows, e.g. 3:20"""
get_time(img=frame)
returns 8:46
